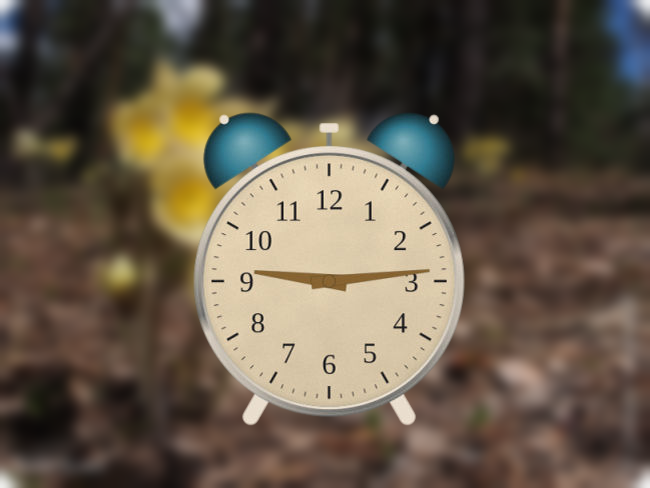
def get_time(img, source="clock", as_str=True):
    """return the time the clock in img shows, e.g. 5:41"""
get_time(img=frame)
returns 9:14
